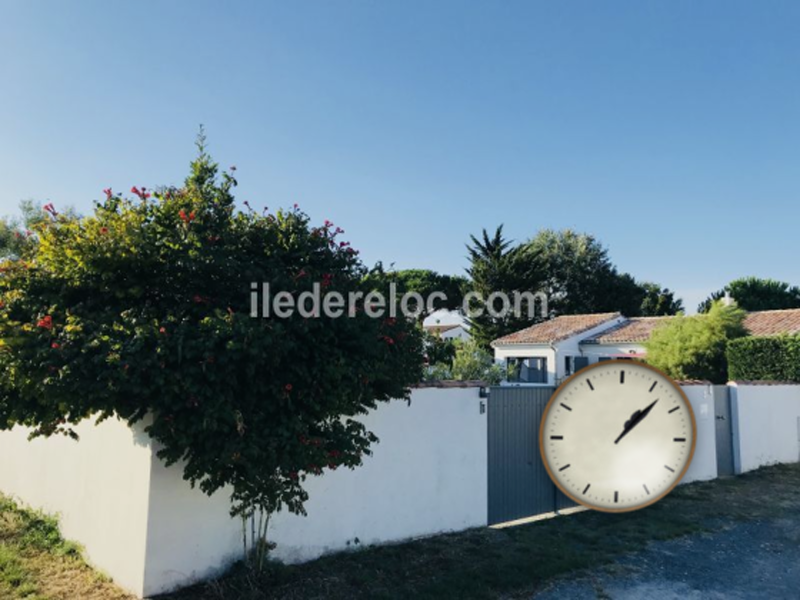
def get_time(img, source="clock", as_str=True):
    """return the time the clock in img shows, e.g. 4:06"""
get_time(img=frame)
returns 1:07
